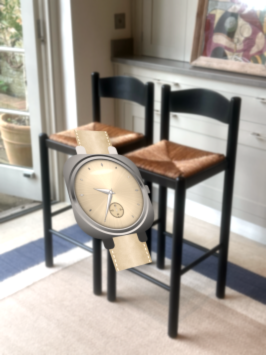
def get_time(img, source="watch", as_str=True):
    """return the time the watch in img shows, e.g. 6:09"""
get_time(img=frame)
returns 9:35
